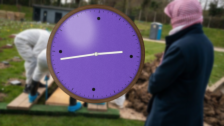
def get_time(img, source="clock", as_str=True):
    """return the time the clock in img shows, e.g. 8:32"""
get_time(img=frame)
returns 2:43
